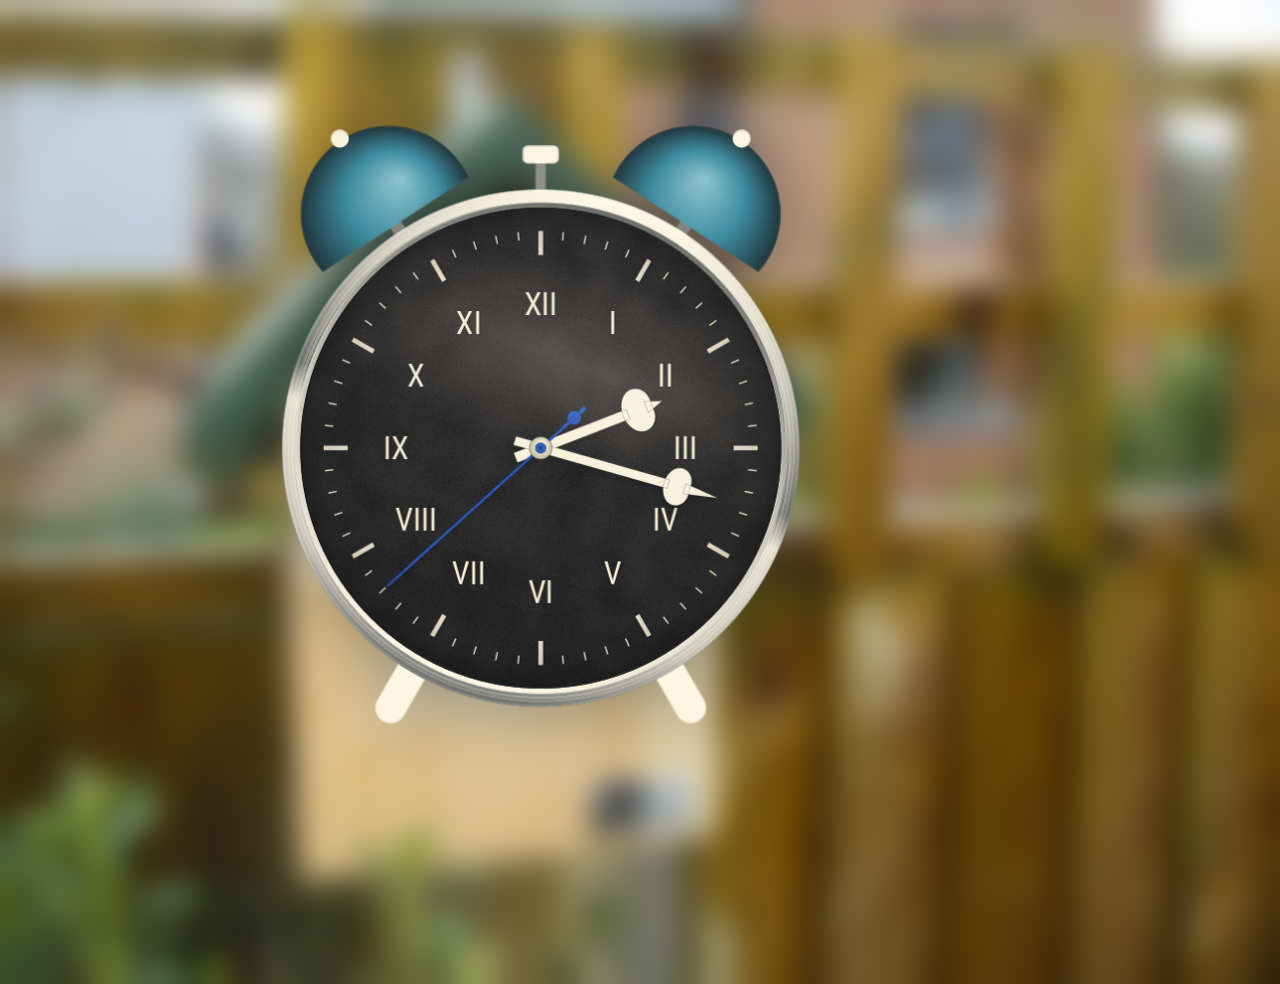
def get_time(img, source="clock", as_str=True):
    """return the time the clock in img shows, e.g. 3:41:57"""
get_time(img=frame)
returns 2:17:38
